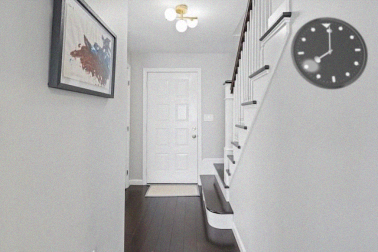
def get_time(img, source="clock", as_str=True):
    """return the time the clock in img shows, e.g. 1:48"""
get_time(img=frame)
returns 8:01
